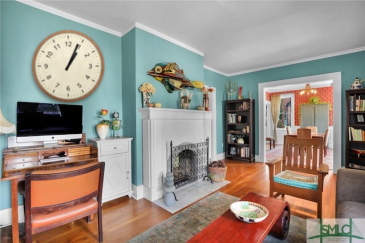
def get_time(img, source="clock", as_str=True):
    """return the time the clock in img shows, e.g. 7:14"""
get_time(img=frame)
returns 1:04
